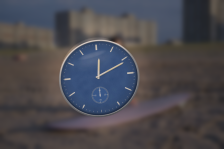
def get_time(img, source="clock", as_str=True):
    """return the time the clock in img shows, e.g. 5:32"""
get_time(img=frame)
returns 12:11
